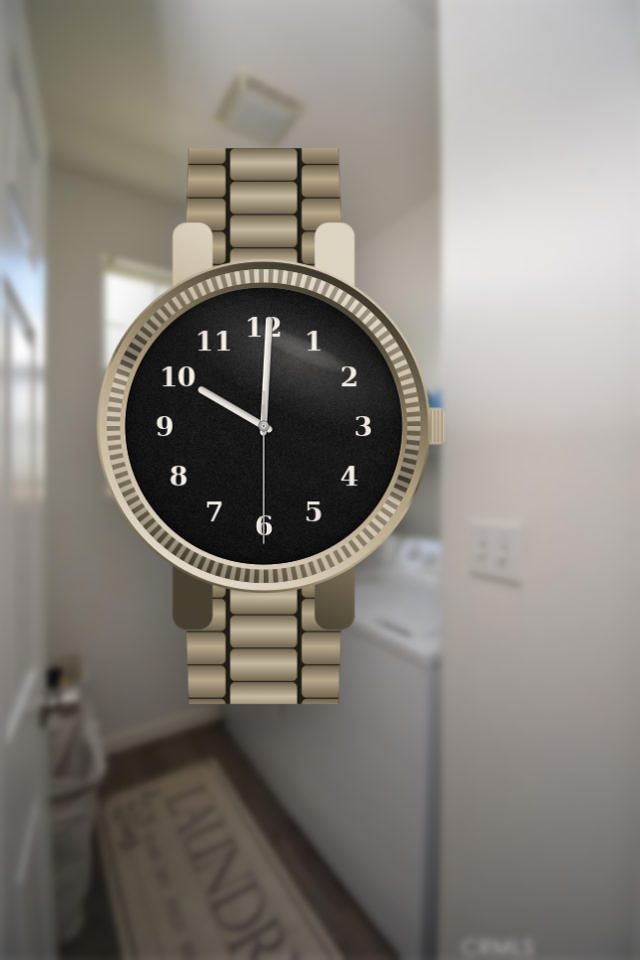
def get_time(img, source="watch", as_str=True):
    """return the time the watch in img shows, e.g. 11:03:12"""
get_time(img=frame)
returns 10:00:30
